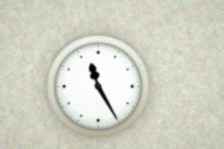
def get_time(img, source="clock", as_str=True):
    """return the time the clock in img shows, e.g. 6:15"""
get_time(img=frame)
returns 11:25
